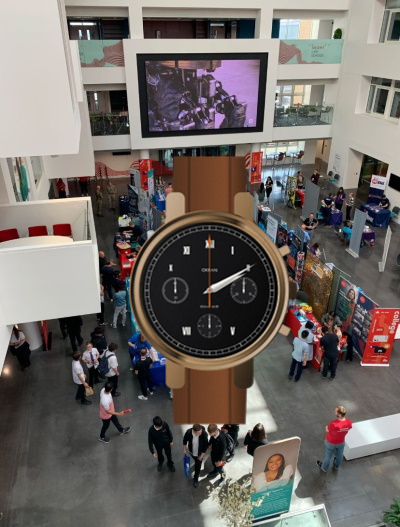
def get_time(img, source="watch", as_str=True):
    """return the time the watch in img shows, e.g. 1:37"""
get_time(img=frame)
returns 2:10
